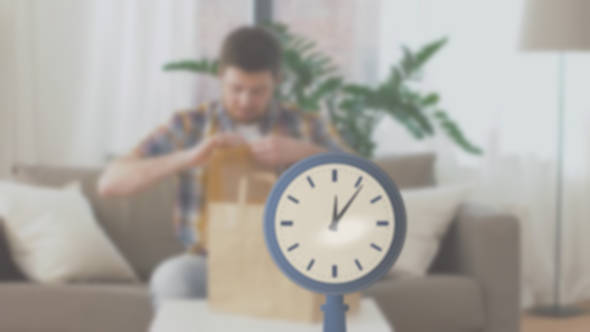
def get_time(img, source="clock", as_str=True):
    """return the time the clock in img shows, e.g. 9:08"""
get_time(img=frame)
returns 12:06
